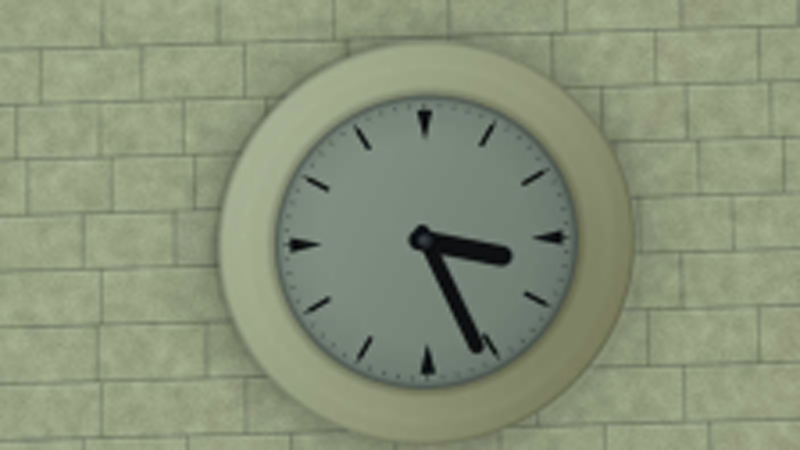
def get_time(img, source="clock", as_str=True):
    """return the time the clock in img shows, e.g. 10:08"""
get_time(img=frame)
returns 3:26
